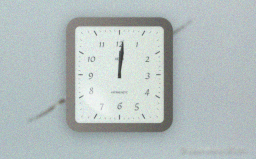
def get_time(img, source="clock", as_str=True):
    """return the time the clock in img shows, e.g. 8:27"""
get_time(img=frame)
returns 12:01
